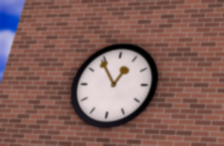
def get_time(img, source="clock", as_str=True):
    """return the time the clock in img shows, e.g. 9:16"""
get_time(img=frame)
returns 12:54
